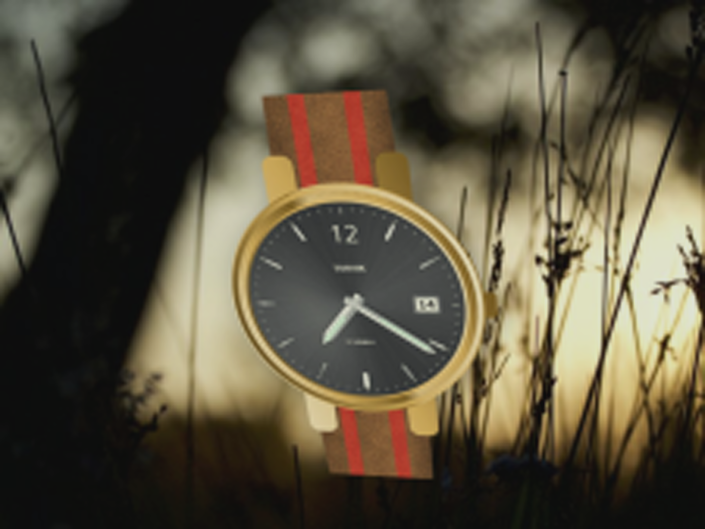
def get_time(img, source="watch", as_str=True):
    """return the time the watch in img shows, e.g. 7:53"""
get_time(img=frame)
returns 7:21
